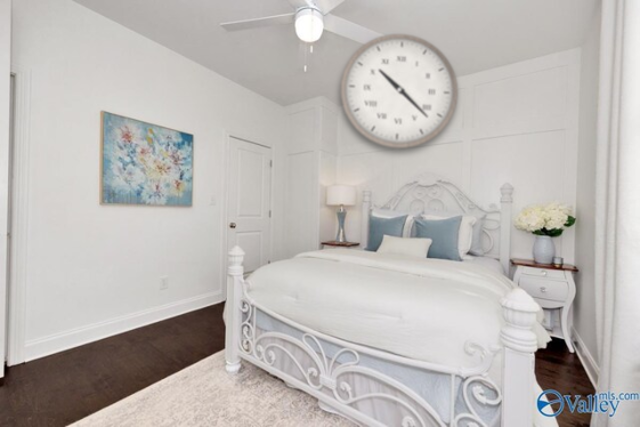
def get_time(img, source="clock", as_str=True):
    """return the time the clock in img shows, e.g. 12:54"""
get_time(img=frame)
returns 10:22
